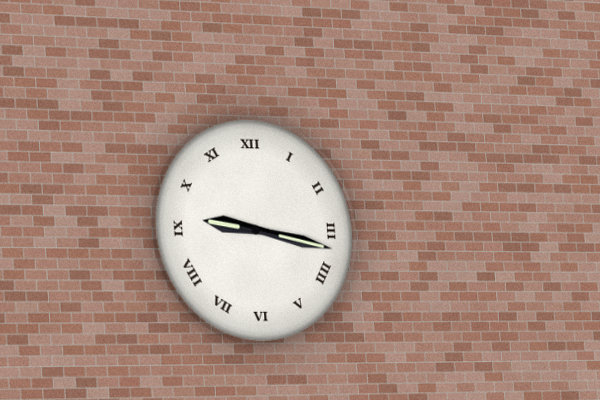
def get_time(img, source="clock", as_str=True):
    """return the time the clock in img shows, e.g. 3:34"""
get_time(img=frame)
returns 9:17
